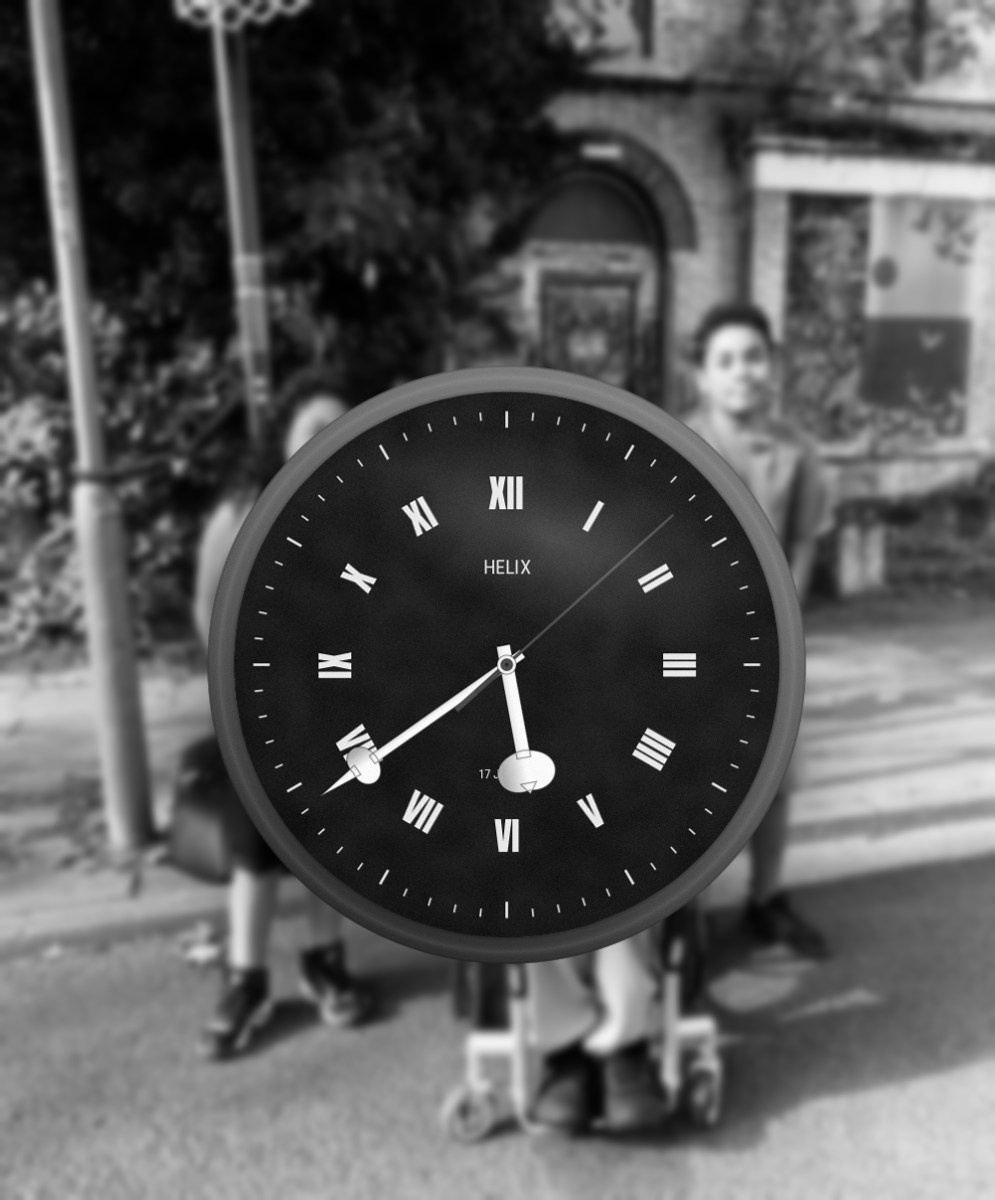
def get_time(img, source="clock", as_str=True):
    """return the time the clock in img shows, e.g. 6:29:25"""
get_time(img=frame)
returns 5:39:08
